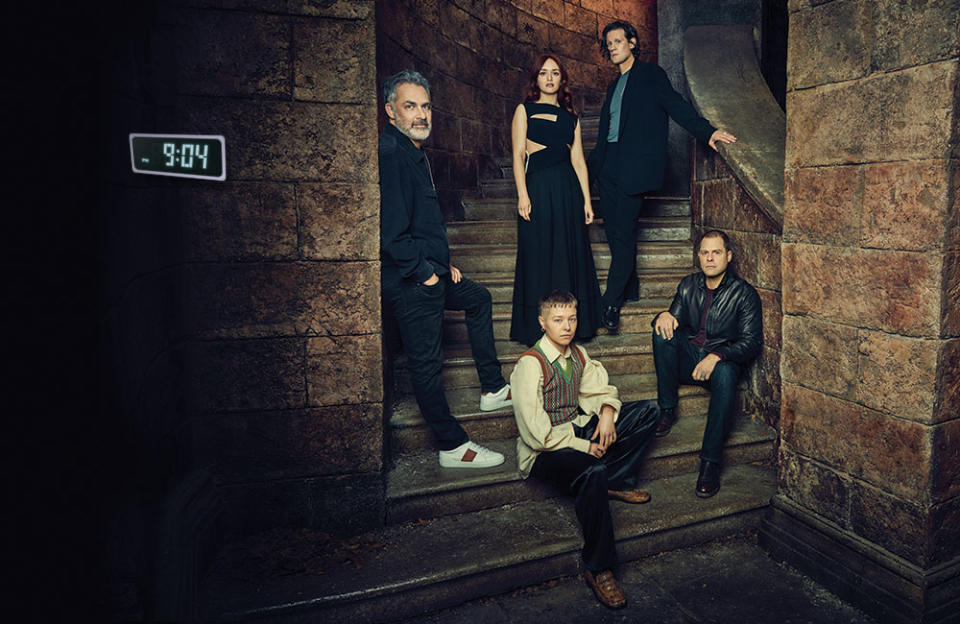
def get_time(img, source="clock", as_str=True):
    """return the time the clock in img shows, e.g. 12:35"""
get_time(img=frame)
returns 9:04
